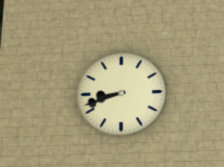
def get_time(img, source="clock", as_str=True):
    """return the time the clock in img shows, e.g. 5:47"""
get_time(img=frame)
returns 8:42
